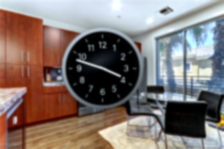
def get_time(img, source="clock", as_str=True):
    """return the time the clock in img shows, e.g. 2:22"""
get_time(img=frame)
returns 3:48
